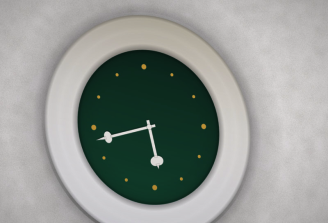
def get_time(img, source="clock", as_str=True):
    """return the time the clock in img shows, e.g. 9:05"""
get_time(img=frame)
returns 5:43
